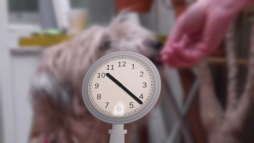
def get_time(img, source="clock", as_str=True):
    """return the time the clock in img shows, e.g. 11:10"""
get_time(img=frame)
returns 10:22
